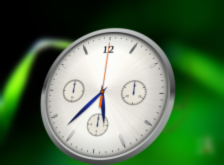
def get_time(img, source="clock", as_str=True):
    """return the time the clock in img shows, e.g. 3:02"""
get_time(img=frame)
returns 5:37
